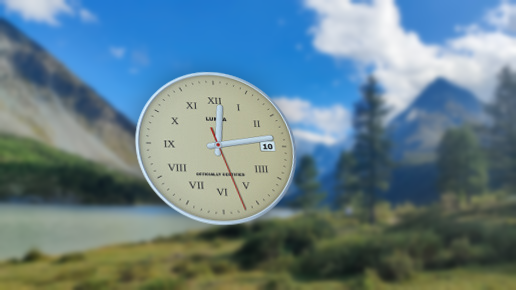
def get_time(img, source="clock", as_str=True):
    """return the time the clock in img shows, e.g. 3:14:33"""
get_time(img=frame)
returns 12:13:27
